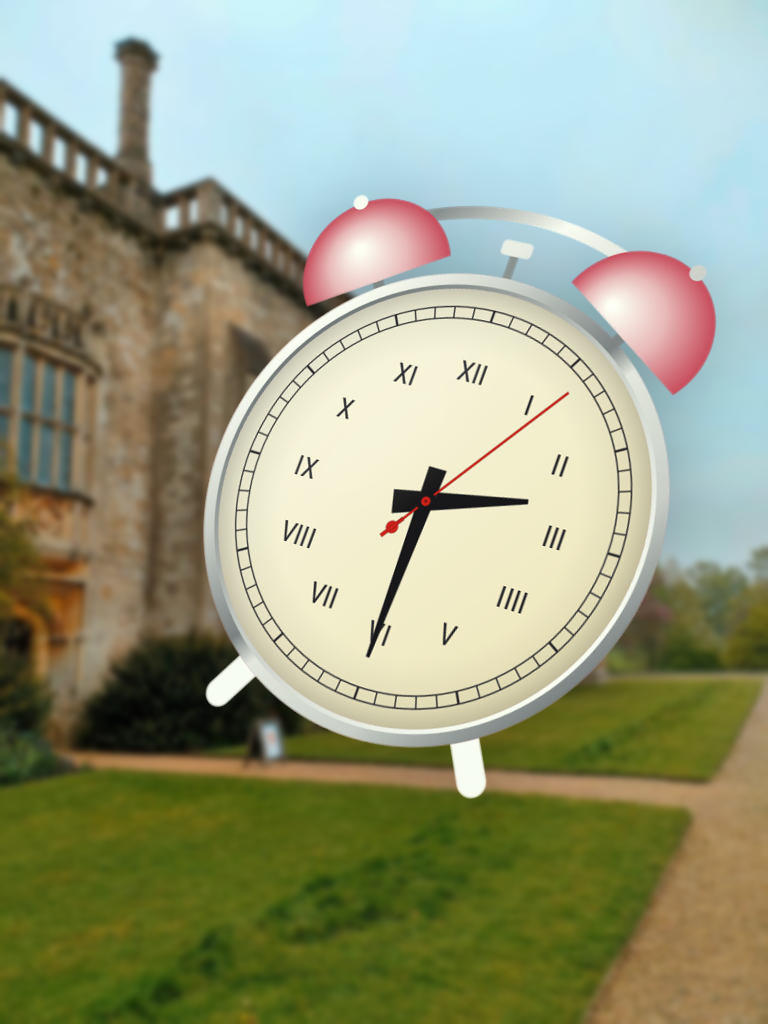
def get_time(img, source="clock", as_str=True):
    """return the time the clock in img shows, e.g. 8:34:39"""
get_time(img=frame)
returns 2:30:06
